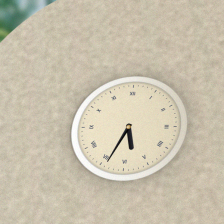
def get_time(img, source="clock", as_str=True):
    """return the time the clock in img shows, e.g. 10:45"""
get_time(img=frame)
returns 5:34
